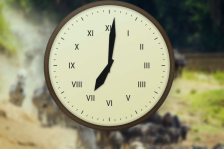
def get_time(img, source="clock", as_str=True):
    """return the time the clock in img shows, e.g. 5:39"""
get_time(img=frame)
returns 7:01
